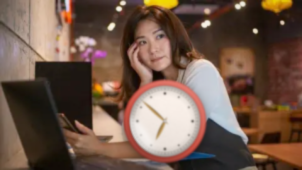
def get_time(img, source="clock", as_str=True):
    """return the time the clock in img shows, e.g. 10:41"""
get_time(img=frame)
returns 6:52
